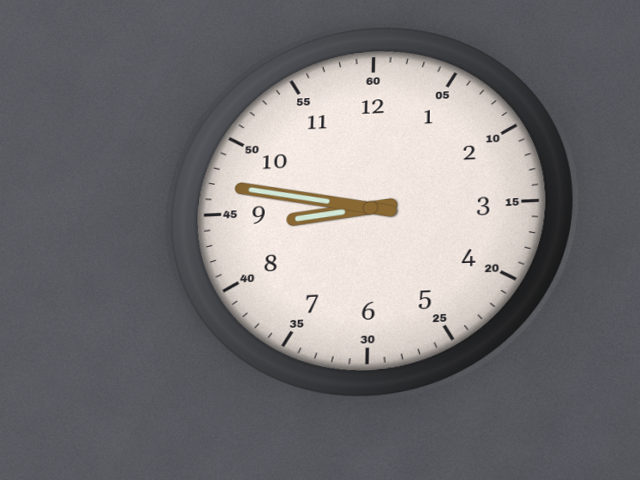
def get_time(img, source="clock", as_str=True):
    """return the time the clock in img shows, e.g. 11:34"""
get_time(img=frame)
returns 8:47
